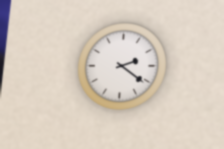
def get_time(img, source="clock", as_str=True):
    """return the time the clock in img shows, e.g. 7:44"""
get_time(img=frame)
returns 2:21
